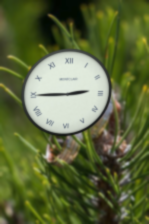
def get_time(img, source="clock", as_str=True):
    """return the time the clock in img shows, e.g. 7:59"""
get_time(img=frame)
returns 2:45
